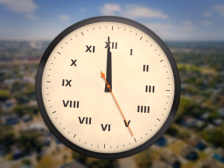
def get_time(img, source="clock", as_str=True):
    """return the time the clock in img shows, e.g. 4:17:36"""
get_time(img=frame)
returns 11:59:25
